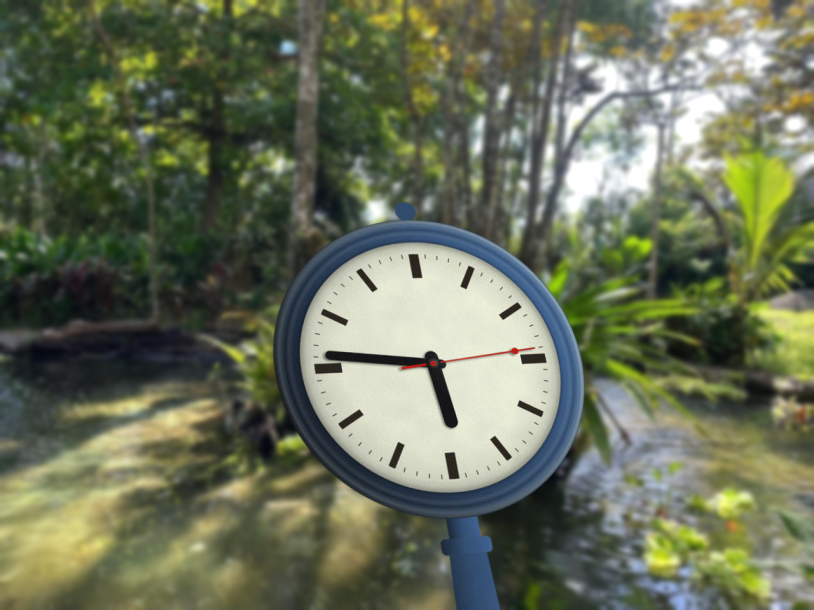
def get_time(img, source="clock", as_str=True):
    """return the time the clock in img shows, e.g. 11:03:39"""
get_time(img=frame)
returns 5:46:14
